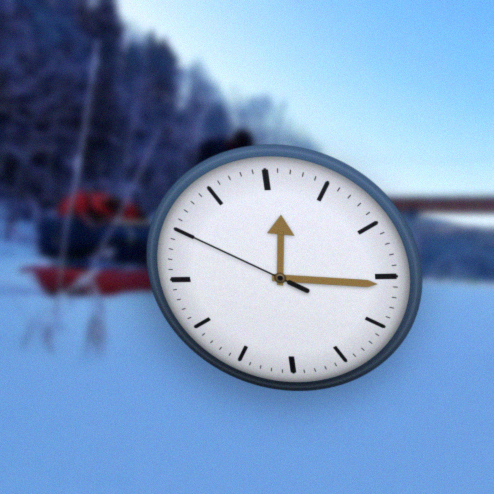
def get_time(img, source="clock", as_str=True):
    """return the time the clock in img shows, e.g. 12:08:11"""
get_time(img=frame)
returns 12:15:50
